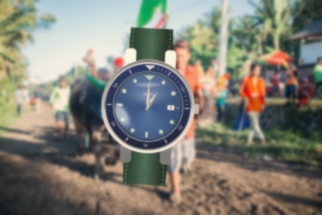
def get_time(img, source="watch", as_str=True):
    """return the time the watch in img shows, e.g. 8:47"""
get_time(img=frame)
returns 1:00
